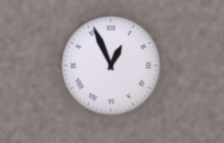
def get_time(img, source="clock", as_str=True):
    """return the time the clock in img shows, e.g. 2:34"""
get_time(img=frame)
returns 12:56
